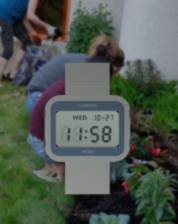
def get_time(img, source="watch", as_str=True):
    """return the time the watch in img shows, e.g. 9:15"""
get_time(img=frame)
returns 11:58
